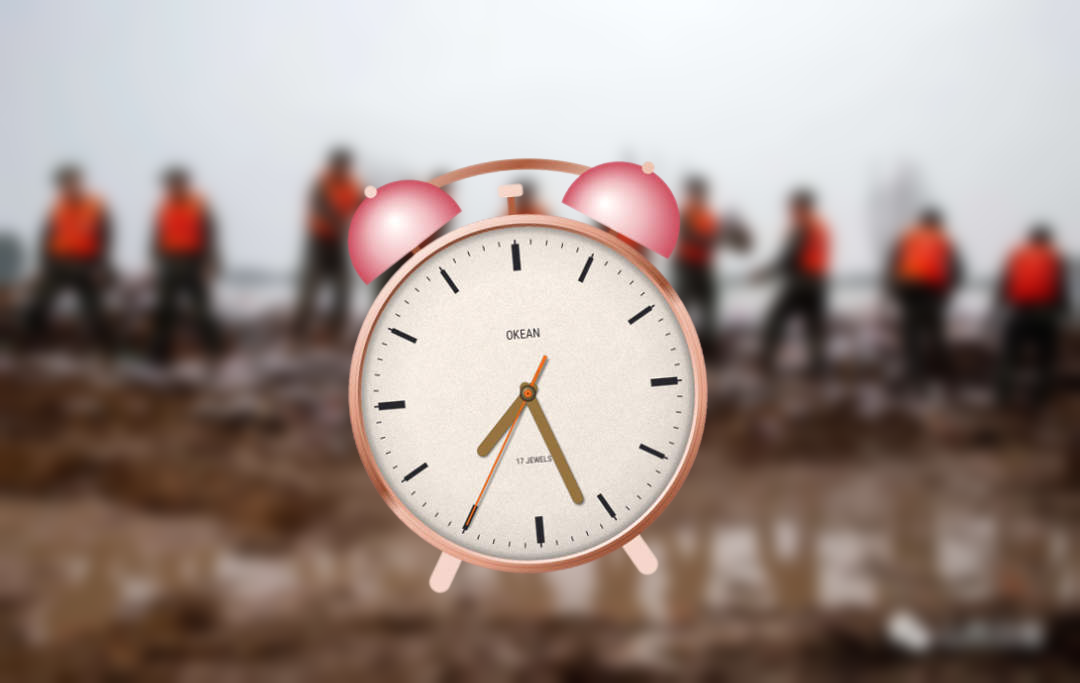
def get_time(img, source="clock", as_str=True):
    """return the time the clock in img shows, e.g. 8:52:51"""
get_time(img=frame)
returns 7:26:35
